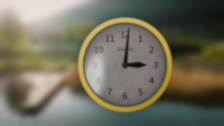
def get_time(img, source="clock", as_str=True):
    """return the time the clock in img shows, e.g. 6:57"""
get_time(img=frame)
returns 3:01
